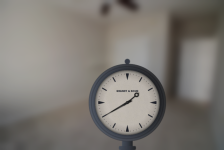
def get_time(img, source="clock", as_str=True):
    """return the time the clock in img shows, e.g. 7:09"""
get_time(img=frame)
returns 1:40
